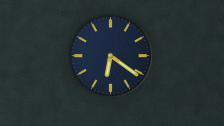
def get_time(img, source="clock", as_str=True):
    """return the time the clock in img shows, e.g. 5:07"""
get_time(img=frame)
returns 6:21
